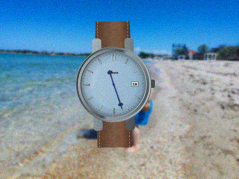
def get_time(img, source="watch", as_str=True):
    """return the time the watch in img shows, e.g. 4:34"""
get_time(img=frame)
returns 11:27
